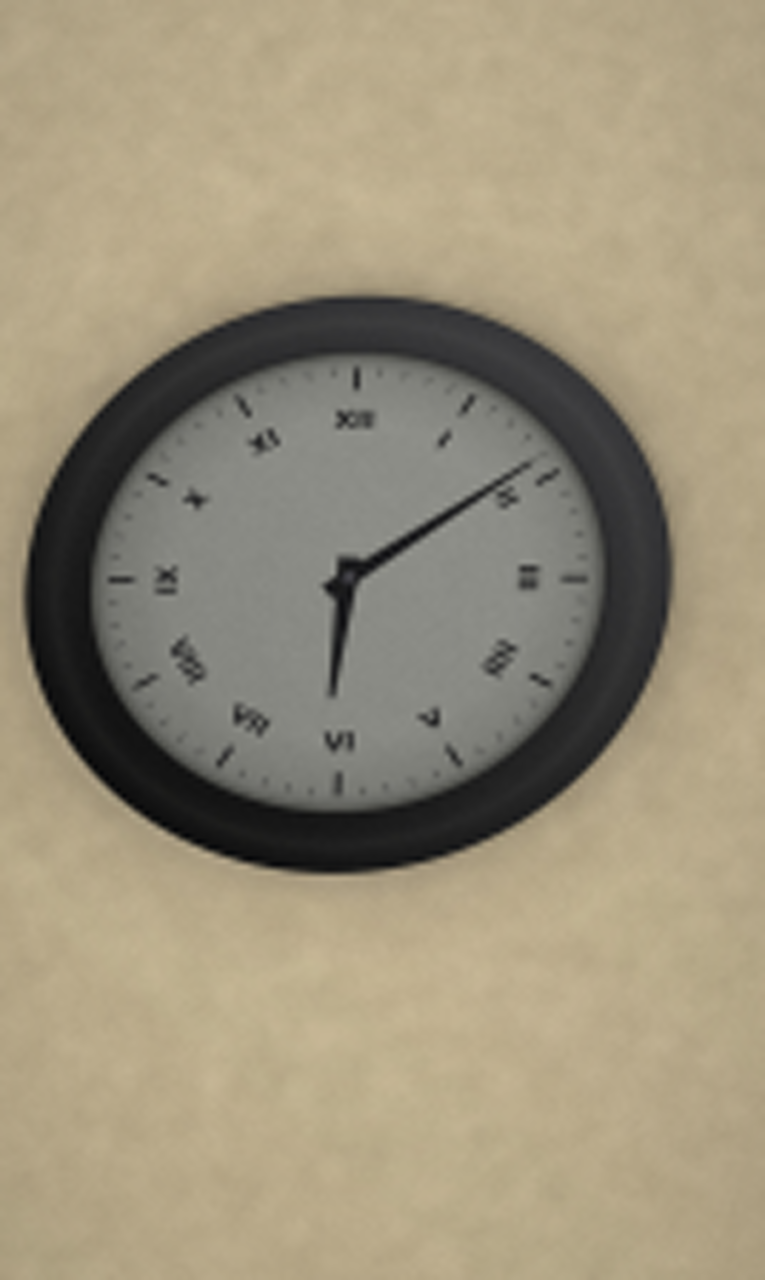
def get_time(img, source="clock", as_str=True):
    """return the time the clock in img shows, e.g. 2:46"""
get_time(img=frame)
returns 6:09
